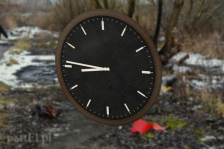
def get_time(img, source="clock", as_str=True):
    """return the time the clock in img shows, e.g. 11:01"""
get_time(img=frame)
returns 8:46
